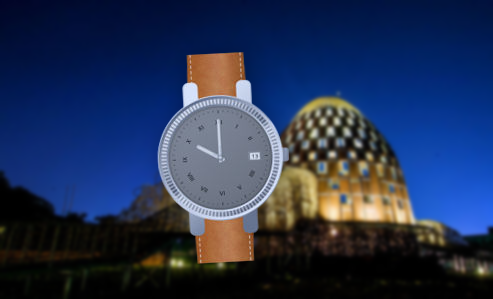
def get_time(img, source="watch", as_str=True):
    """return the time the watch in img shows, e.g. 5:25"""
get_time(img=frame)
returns 10:00
